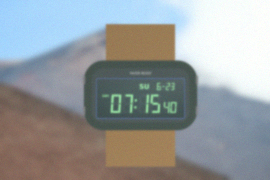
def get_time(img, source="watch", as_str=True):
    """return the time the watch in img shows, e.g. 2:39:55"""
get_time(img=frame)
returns 7:15:40
